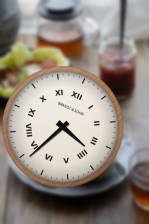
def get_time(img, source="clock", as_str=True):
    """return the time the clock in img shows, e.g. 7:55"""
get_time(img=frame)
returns 3:34
